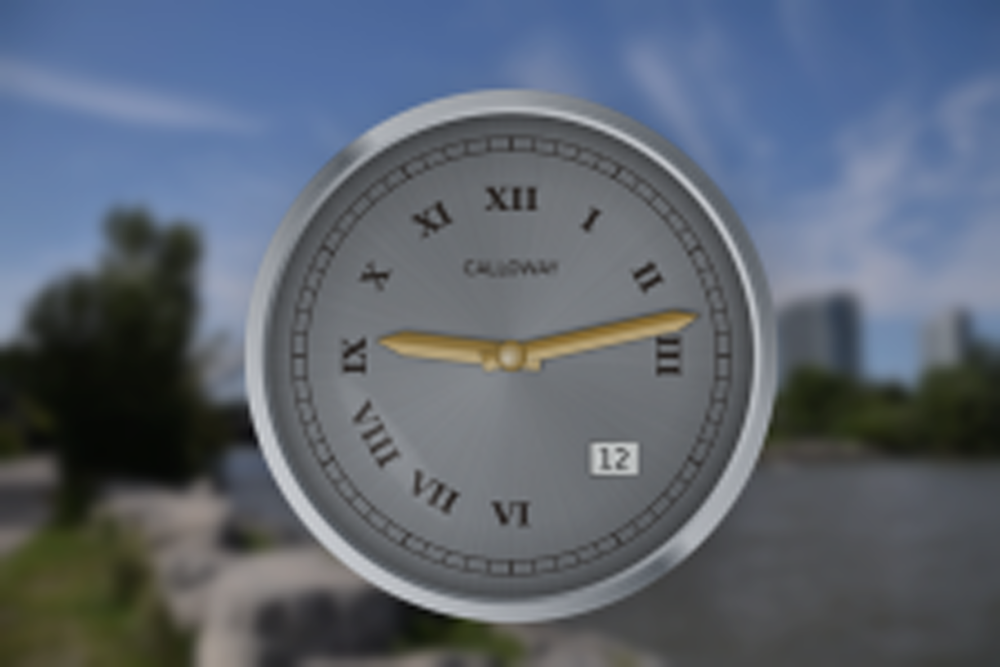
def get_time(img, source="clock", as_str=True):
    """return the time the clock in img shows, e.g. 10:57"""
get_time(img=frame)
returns 9:13
